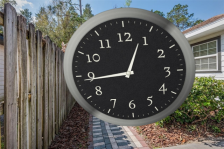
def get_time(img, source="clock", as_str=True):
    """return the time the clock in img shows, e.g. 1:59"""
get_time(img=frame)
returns 12:44
